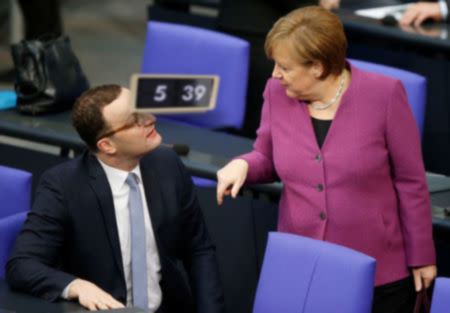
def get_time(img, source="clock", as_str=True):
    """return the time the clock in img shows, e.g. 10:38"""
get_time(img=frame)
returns 5:39
